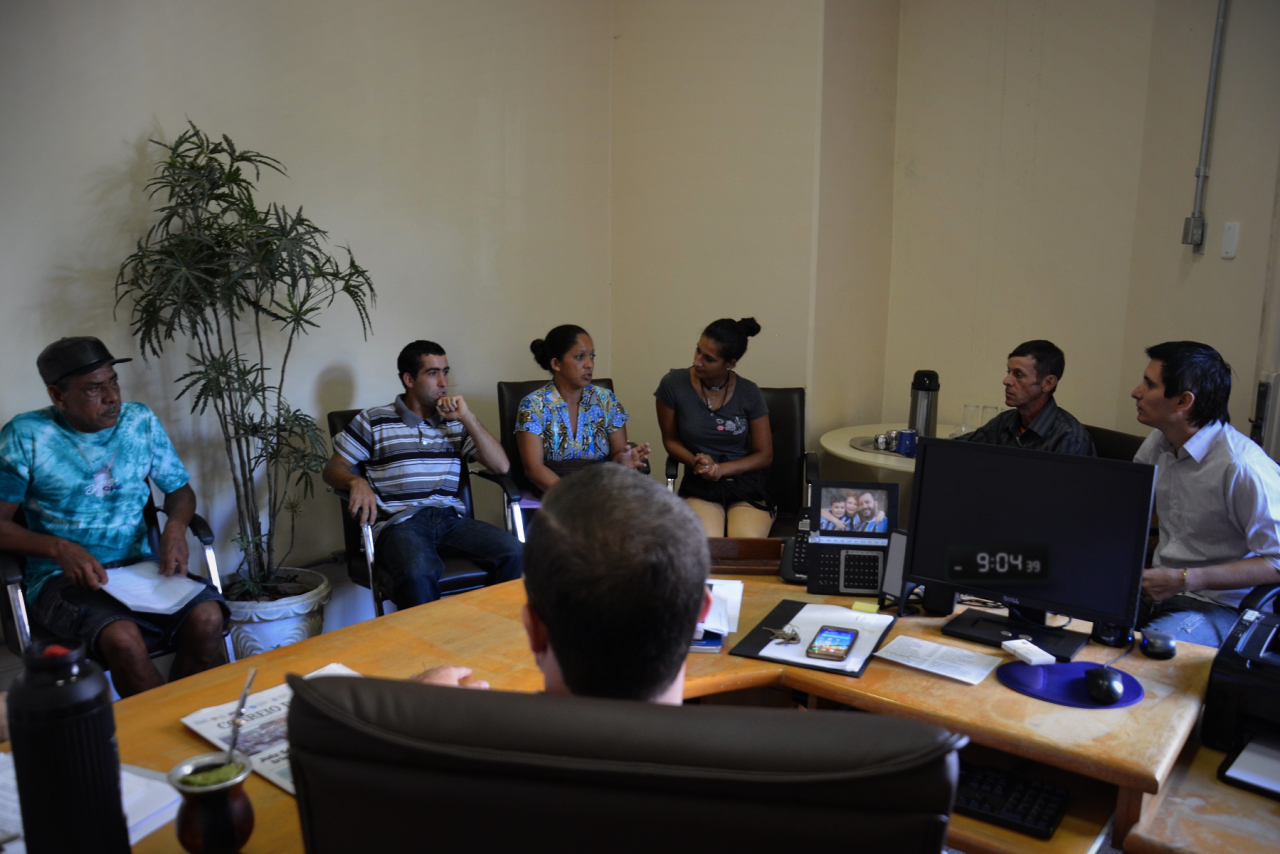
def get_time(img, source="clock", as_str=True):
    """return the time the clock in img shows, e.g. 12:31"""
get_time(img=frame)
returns 9:04
